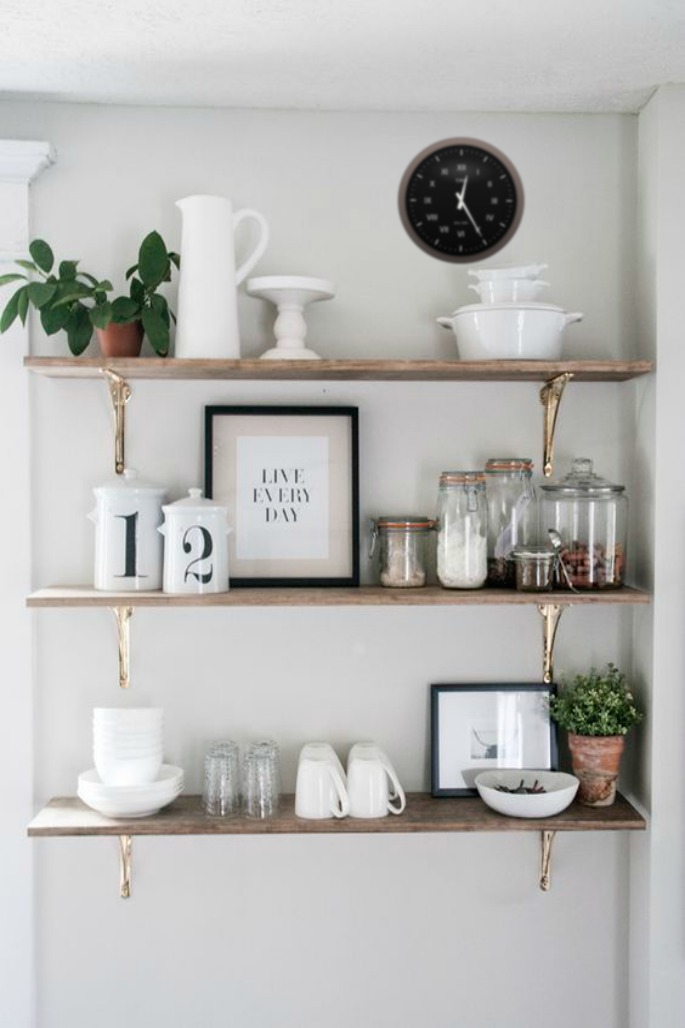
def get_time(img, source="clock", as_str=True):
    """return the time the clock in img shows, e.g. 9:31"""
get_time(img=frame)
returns 12:25
